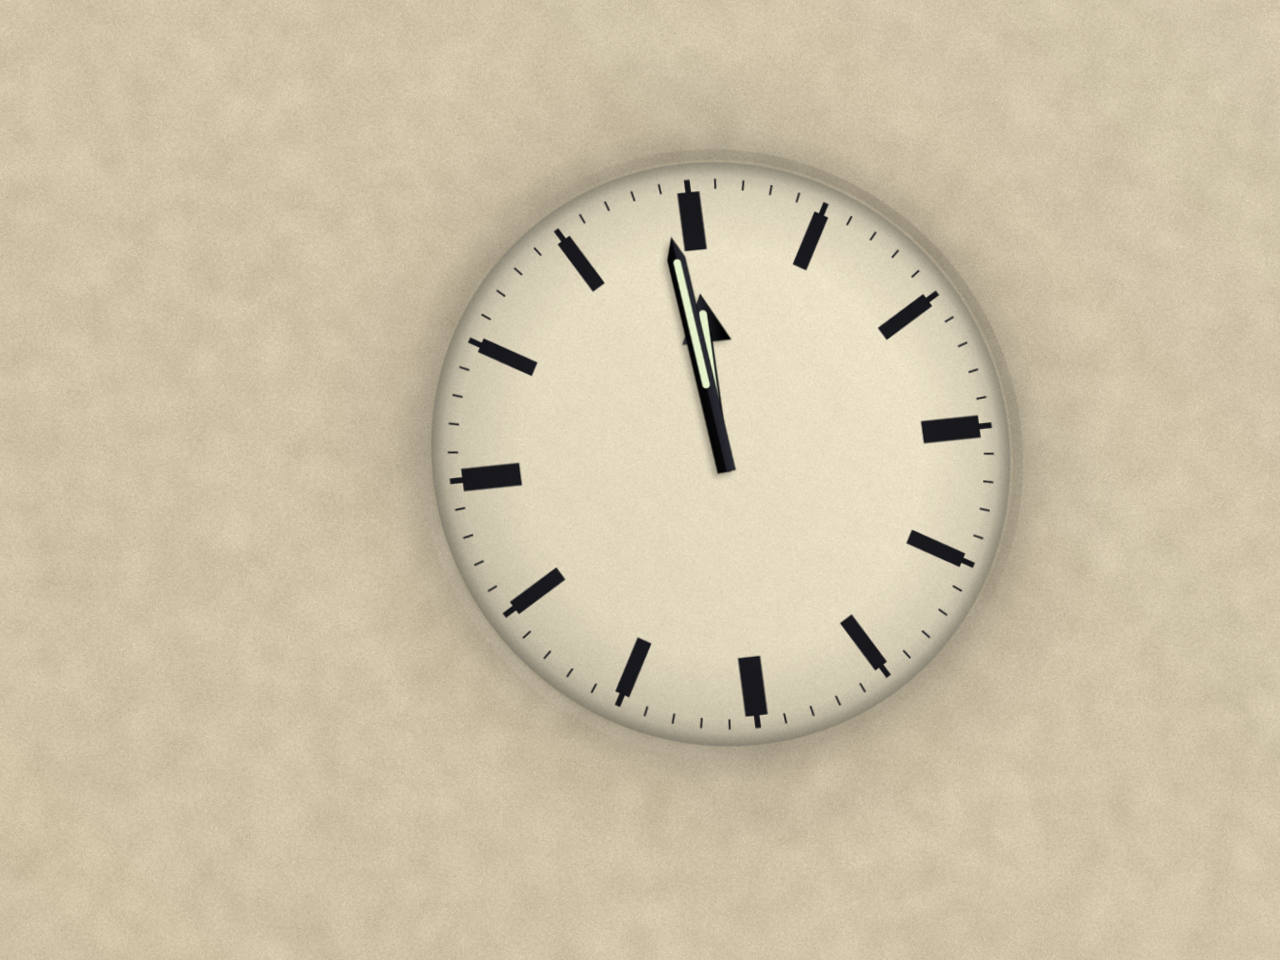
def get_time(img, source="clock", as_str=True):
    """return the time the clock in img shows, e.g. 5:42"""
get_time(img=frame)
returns 11:59
